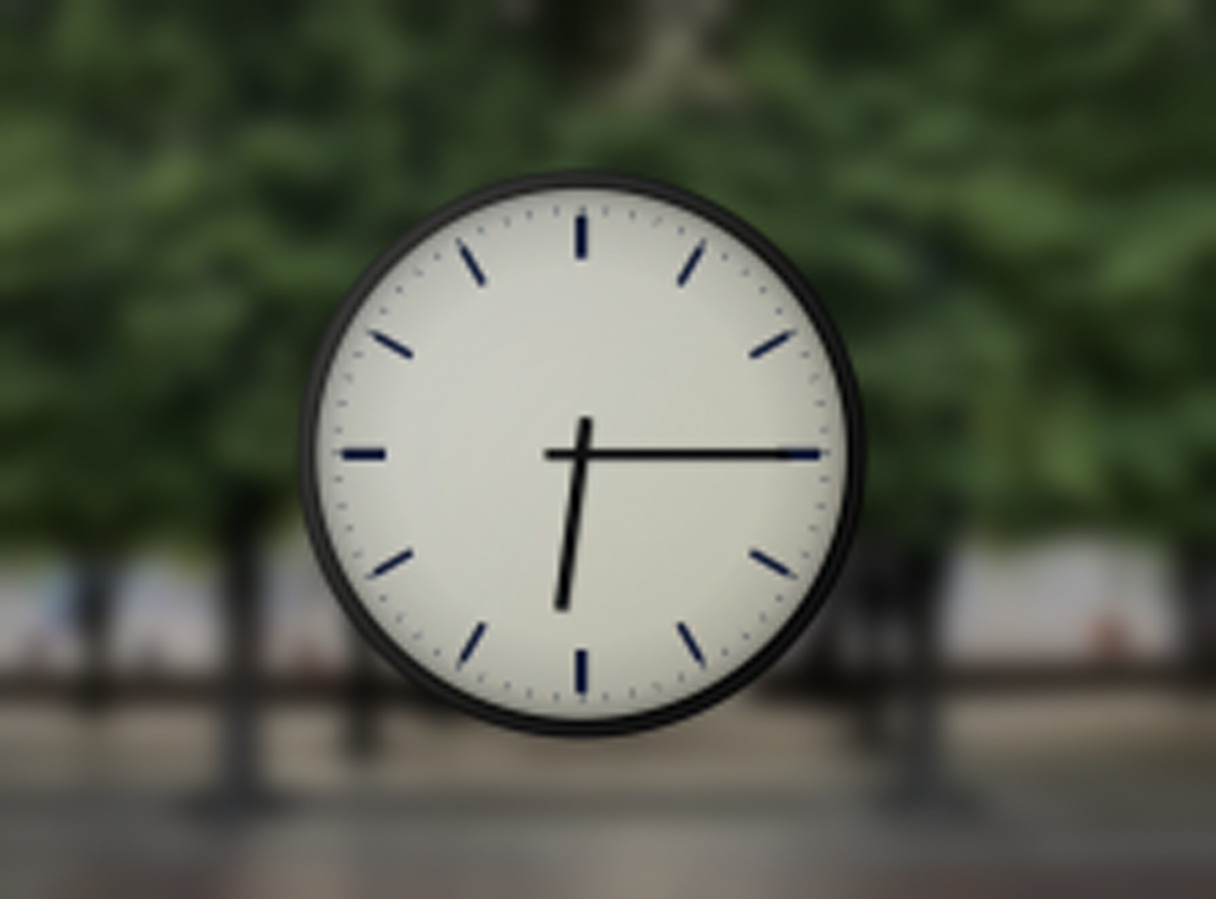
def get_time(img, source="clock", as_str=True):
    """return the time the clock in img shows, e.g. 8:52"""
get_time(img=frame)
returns 6:15
